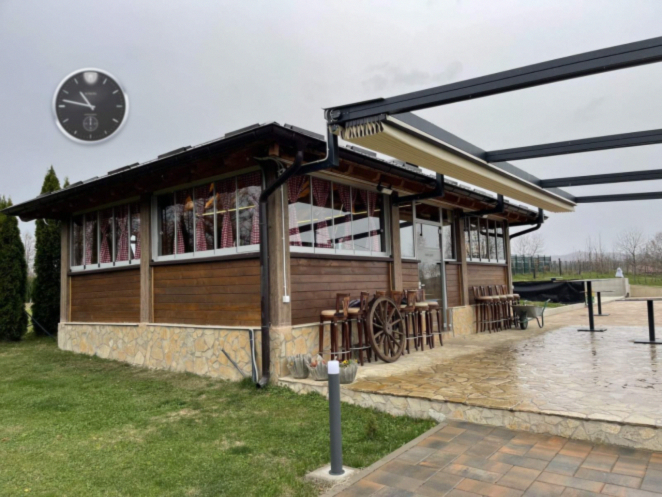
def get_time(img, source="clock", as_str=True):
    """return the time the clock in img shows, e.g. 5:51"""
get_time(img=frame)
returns 10:47
